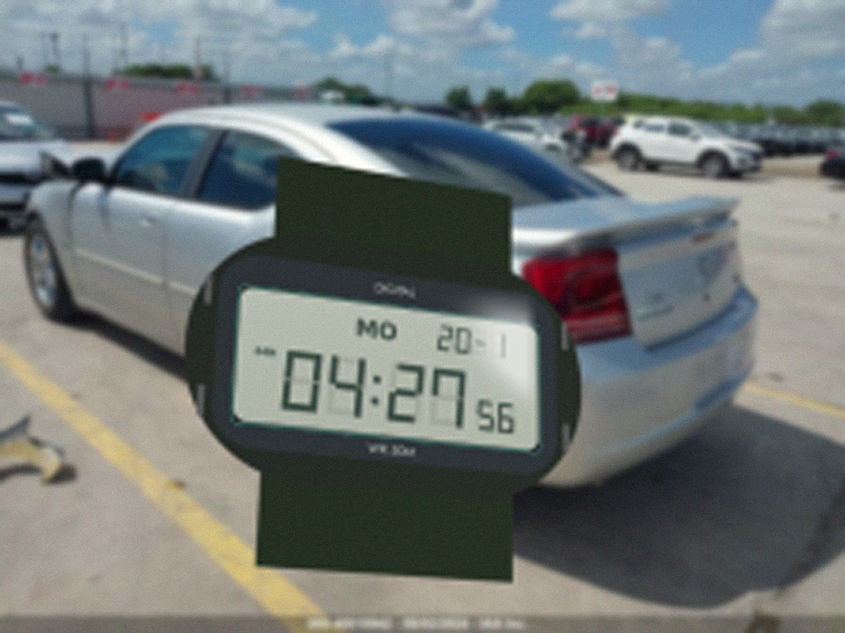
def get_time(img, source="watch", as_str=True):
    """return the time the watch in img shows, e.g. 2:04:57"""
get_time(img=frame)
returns 4:27:56
